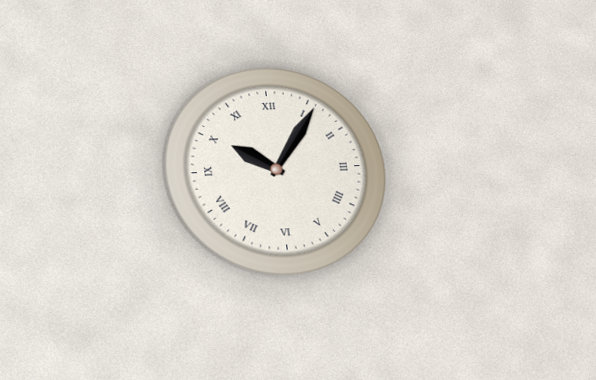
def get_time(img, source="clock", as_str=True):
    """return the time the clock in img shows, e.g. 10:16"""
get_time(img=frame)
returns 10:06
